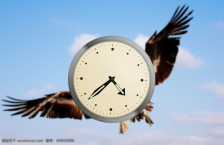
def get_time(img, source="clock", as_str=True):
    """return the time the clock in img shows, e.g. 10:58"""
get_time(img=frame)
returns 4:38
